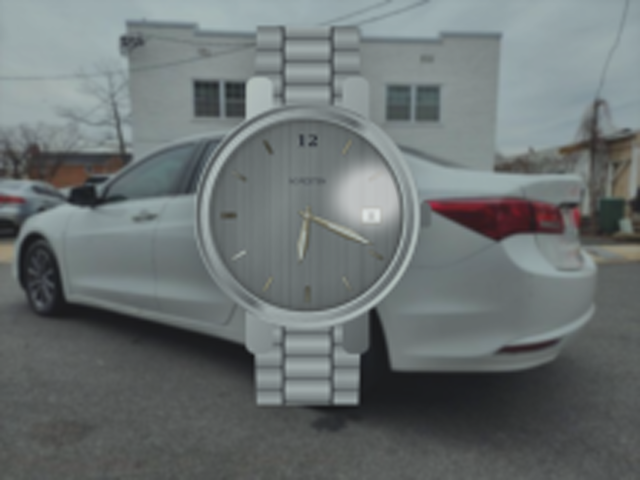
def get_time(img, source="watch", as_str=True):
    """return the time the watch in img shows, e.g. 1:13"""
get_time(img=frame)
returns 6:19
